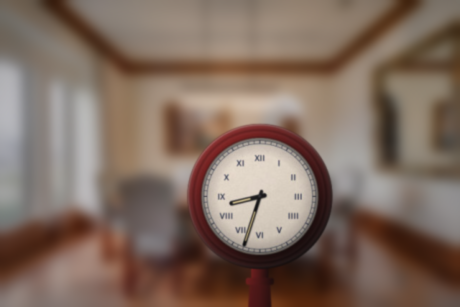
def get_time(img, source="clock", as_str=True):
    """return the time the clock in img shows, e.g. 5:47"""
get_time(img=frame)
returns 8:33
